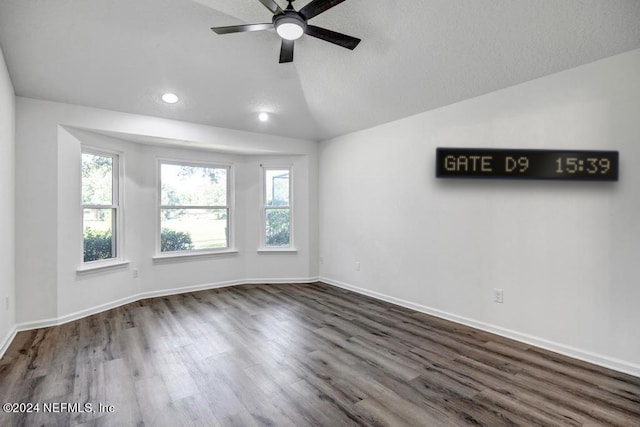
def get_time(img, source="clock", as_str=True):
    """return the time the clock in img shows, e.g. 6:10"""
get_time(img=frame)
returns 15:39
